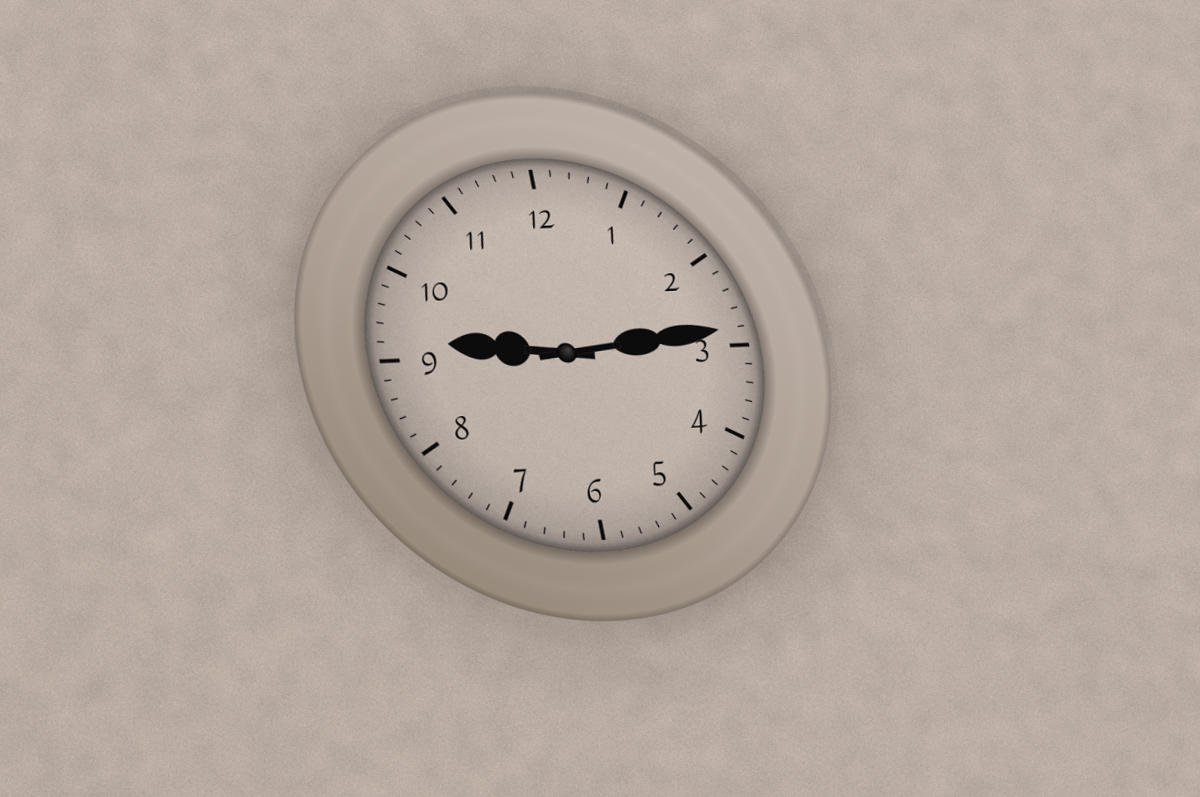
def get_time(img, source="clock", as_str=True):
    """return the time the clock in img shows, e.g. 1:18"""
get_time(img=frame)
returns 9:14
